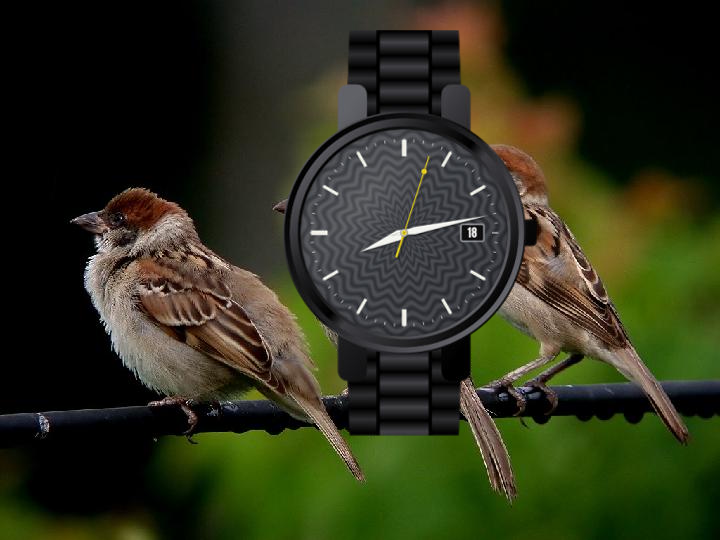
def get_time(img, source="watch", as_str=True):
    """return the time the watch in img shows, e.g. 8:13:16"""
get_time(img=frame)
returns 8:13:03
